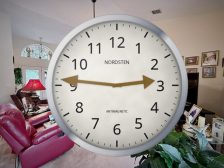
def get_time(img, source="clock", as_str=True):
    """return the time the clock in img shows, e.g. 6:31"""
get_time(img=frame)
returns 2:46
